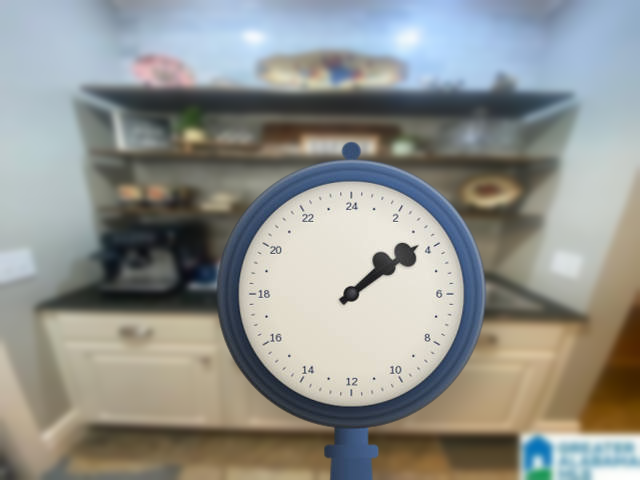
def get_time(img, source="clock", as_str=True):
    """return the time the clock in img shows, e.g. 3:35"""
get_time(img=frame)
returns 3:09
